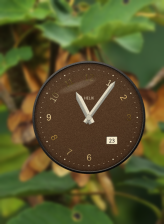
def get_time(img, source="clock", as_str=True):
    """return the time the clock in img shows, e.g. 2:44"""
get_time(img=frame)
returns 11:06
